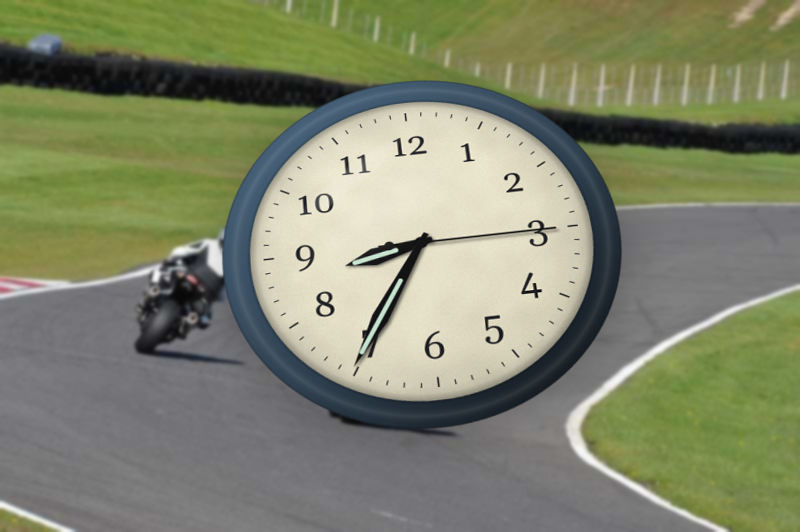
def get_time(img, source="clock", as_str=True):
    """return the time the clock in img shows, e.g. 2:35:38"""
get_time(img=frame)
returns 8:35:15
